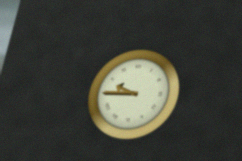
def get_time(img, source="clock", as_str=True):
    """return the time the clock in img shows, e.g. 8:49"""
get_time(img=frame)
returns 9:45
